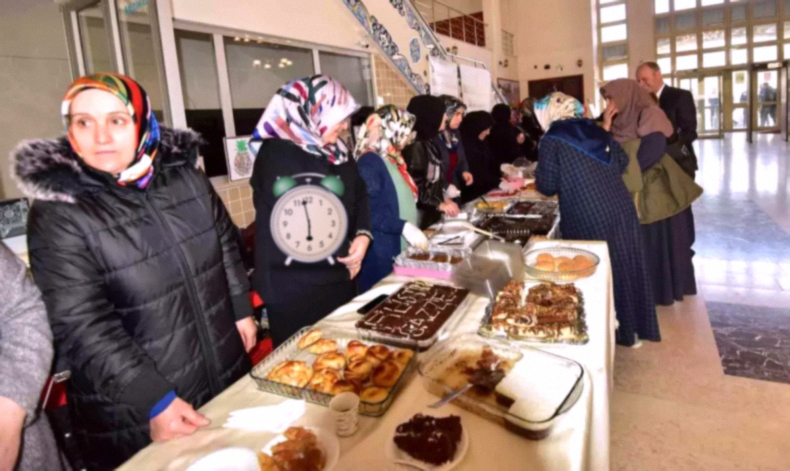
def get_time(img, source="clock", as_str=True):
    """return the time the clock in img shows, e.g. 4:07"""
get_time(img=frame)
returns 5:58
